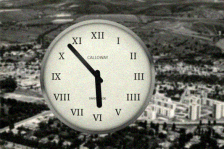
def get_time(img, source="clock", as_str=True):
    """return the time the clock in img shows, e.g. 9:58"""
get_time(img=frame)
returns 5:53
